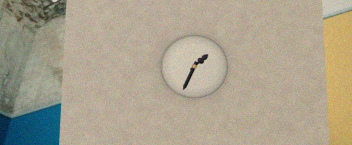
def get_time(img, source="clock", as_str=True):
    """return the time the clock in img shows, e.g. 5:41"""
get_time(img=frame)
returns 1:34
